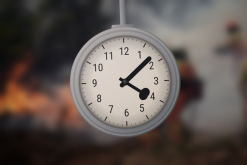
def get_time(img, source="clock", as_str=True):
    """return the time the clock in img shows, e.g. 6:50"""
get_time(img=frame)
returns 4:08
